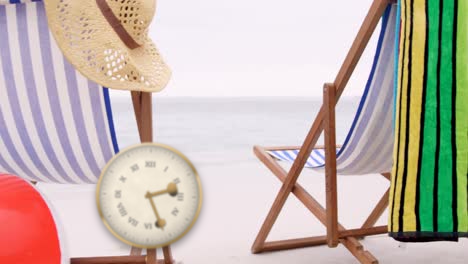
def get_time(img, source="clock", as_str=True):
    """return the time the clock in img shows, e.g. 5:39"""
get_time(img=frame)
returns 2:26
